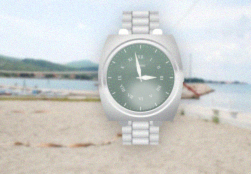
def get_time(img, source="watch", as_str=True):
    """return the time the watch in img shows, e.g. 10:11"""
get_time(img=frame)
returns 2:58
